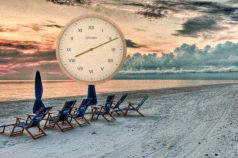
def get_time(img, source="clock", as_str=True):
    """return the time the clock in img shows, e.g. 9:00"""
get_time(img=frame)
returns 8:11
